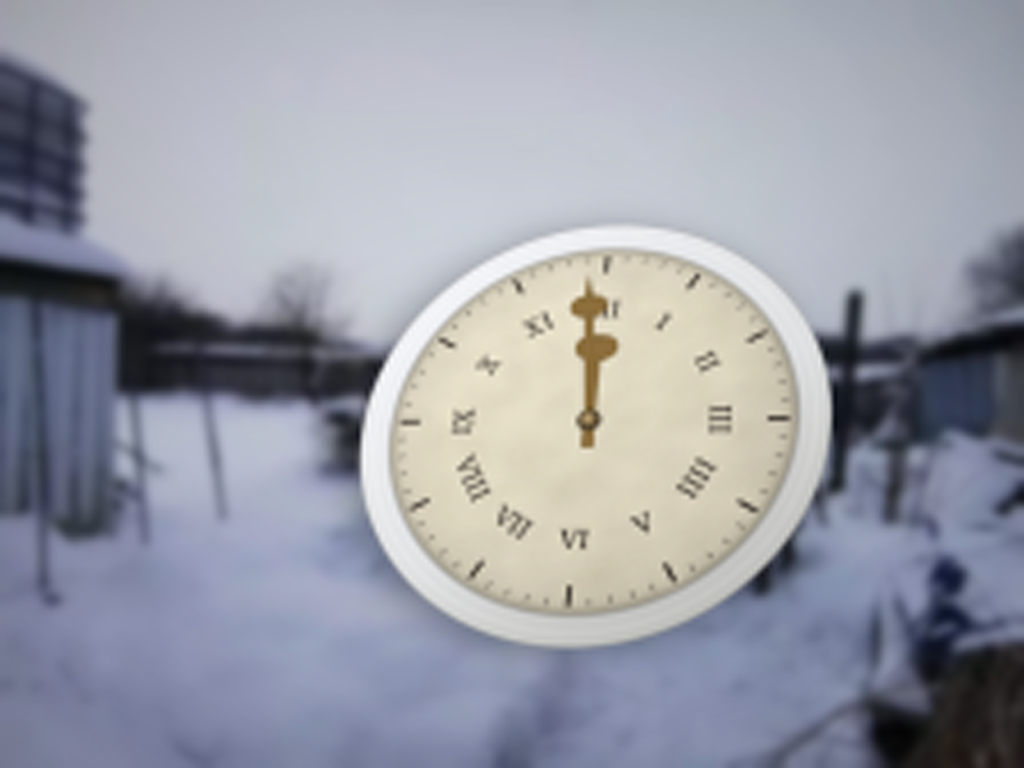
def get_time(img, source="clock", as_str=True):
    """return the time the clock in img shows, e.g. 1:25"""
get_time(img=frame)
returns 11:59
